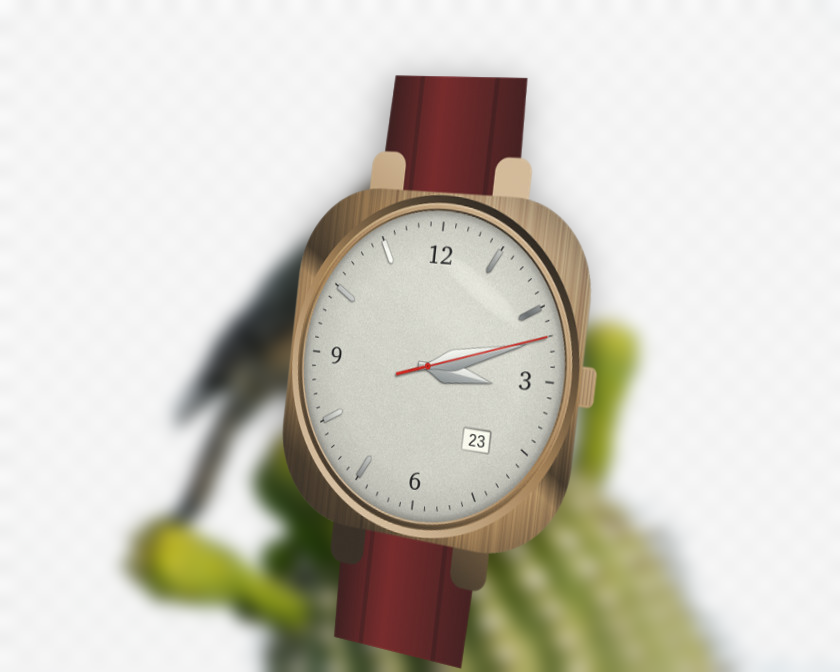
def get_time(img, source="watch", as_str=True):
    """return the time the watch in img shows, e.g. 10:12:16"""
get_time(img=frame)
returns 3:12:12
